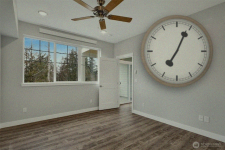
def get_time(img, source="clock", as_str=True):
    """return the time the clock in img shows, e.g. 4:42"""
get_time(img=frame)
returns 7:04
